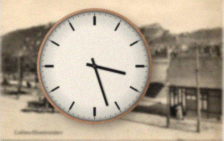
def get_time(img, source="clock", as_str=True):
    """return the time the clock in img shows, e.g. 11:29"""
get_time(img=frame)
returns 3:27
